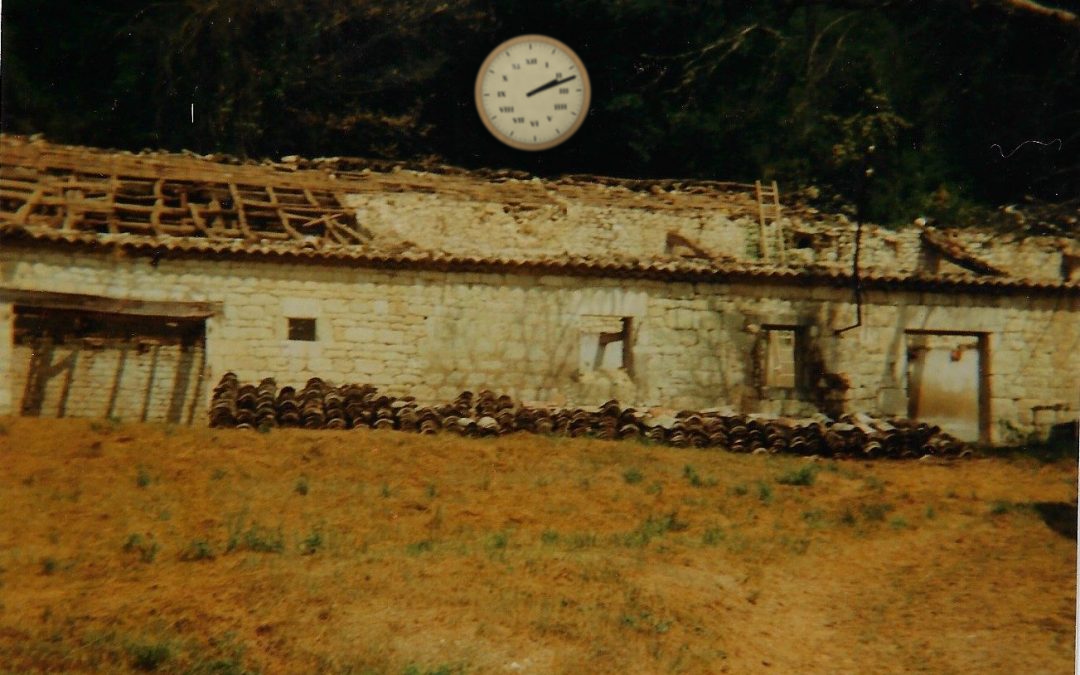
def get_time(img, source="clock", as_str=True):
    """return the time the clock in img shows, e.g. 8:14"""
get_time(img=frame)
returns 2:12
